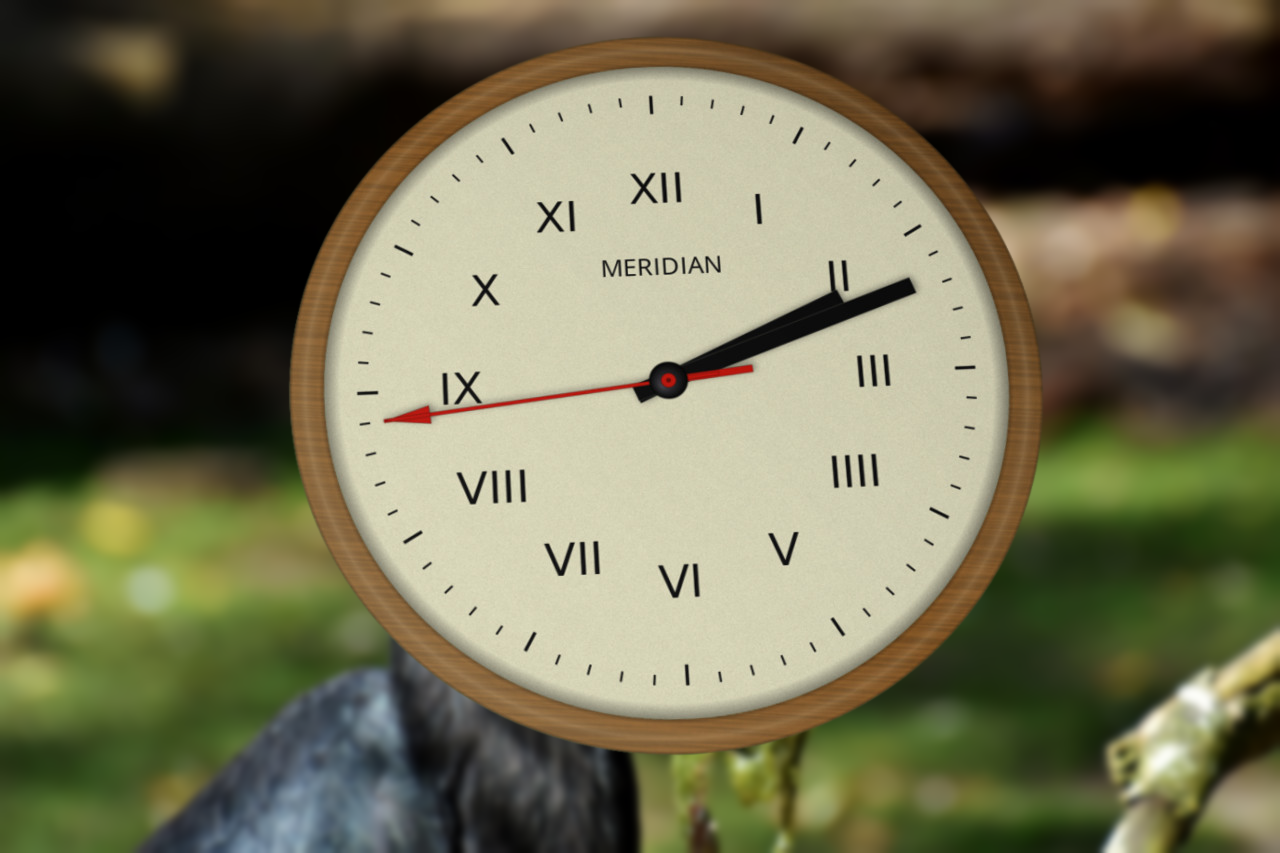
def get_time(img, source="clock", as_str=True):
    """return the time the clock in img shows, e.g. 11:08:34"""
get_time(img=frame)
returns 2:11:44
